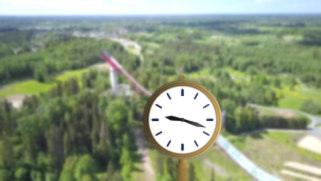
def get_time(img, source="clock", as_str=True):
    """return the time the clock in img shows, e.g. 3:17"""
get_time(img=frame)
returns 9:18
